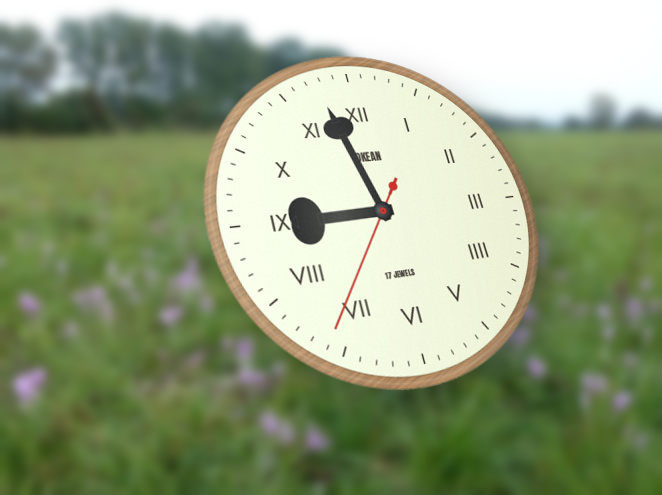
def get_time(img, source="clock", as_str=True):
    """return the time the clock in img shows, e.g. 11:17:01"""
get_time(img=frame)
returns 8:57:36
